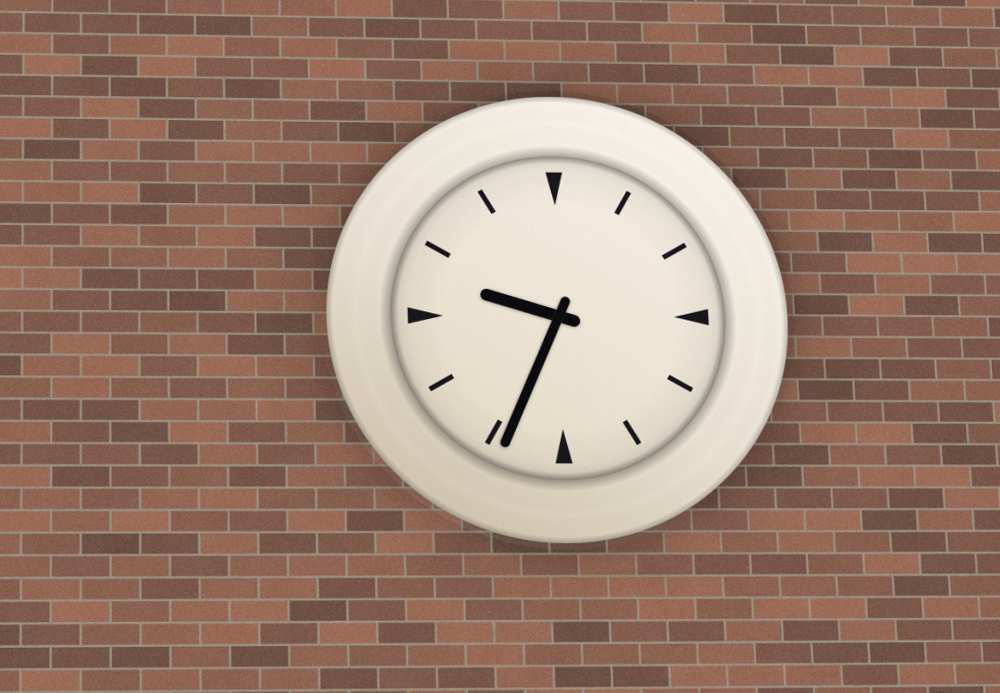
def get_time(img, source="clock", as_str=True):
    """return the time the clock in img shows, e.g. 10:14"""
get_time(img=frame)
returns 9:34
